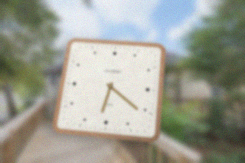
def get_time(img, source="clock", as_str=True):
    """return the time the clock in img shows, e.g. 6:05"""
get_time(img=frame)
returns 6:21
